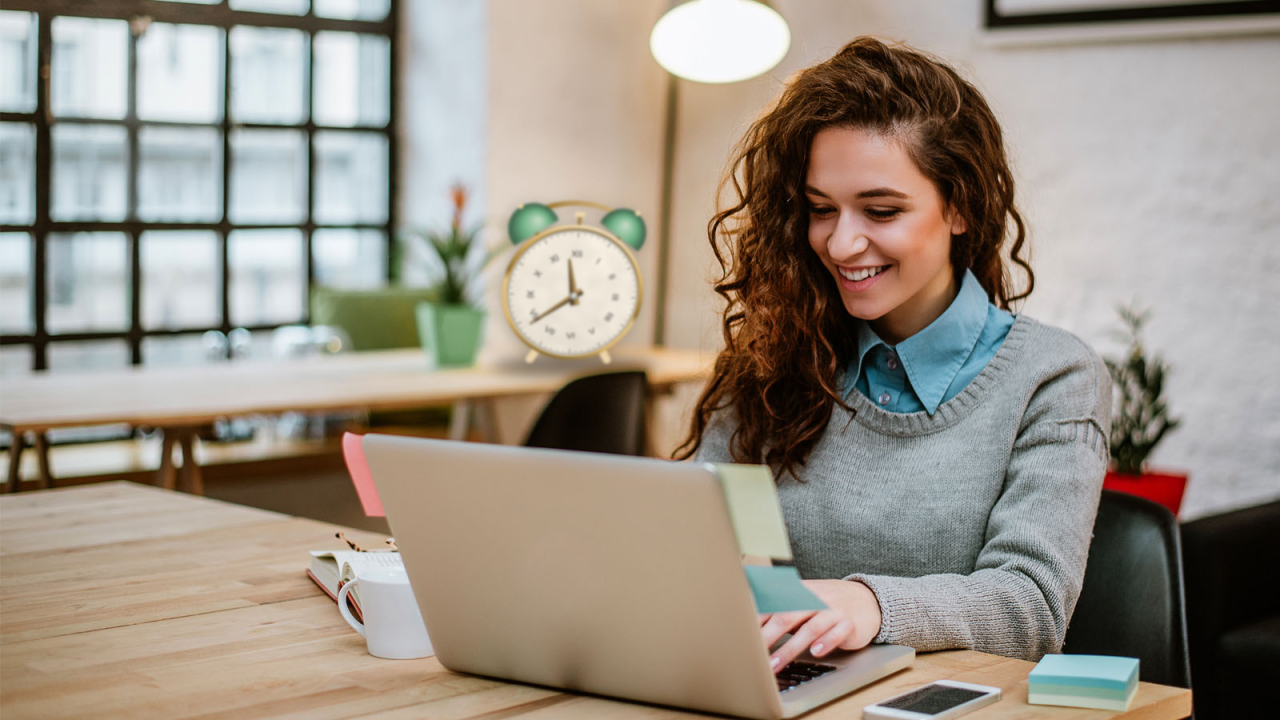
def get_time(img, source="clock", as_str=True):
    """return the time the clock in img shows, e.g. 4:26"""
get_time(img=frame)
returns 11:39
